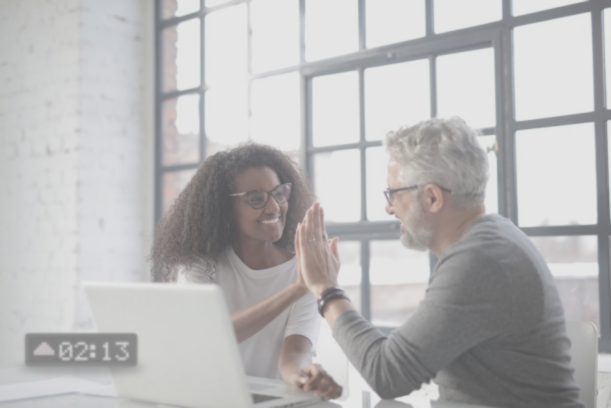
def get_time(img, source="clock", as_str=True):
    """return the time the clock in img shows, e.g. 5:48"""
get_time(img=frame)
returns 2:13
